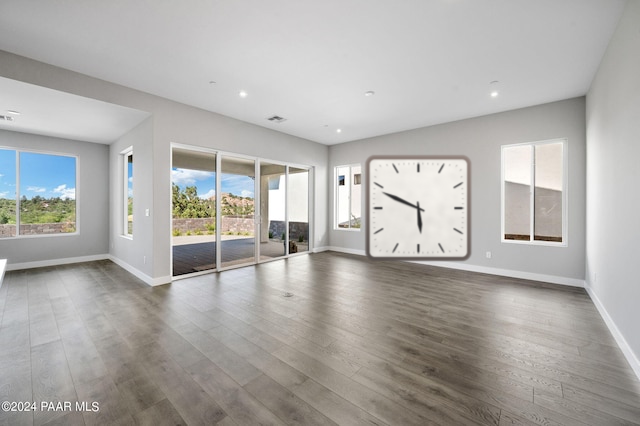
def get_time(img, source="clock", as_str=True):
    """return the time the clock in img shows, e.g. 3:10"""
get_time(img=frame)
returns 5:49
